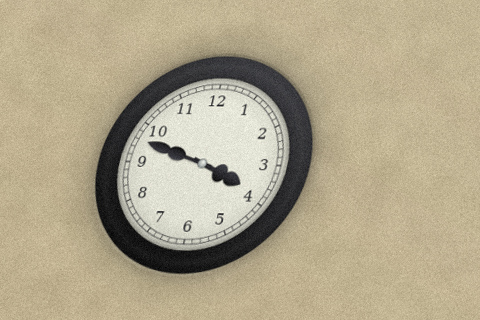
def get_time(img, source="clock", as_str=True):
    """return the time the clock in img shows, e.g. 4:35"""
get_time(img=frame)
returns 3:48
